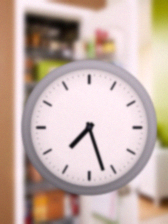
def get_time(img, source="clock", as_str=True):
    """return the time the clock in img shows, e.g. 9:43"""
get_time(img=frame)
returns 7:27
